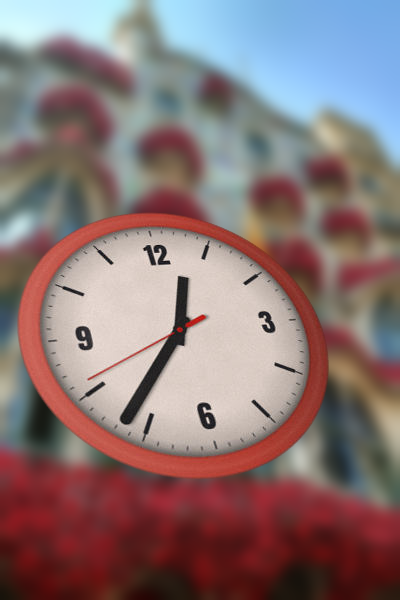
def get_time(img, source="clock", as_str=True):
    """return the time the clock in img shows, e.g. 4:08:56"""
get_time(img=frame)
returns 12:36:41
